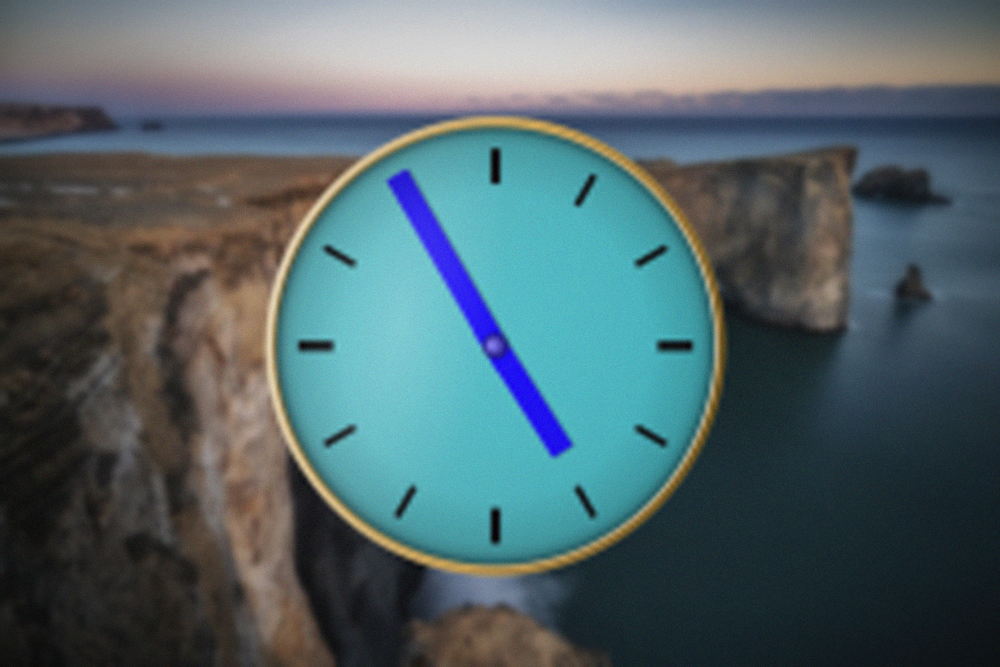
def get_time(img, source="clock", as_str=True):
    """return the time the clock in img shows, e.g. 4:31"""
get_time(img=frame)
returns 4:55
